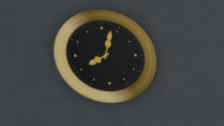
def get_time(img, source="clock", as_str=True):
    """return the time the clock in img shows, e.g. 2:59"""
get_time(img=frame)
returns 8:03
